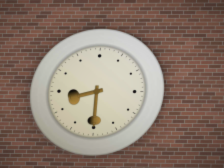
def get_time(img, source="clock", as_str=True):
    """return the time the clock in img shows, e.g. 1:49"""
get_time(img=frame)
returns 8:30
